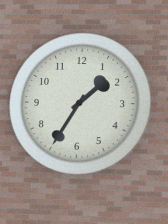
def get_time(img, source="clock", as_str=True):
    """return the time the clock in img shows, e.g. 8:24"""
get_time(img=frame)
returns 1:35
